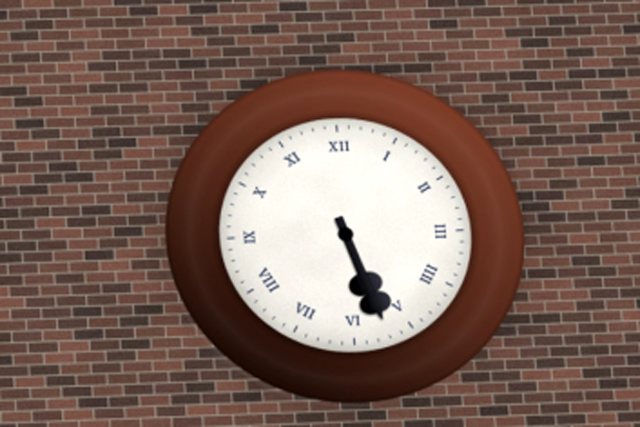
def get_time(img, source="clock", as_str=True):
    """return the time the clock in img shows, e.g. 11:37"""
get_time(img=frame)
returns 5:27
